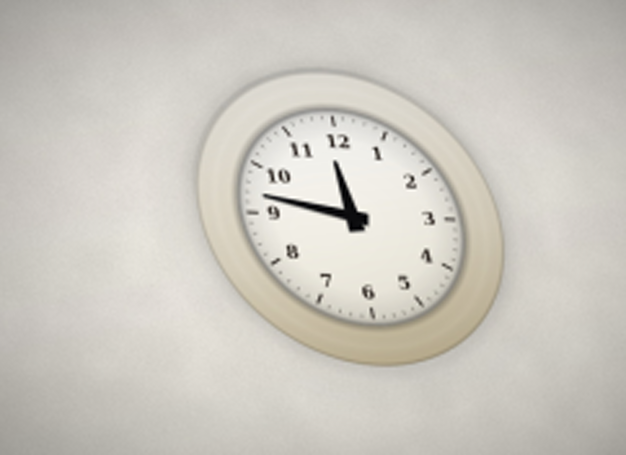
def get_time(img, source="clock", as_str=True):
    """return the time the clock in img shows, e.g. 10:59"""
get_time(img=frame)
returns 11:47
